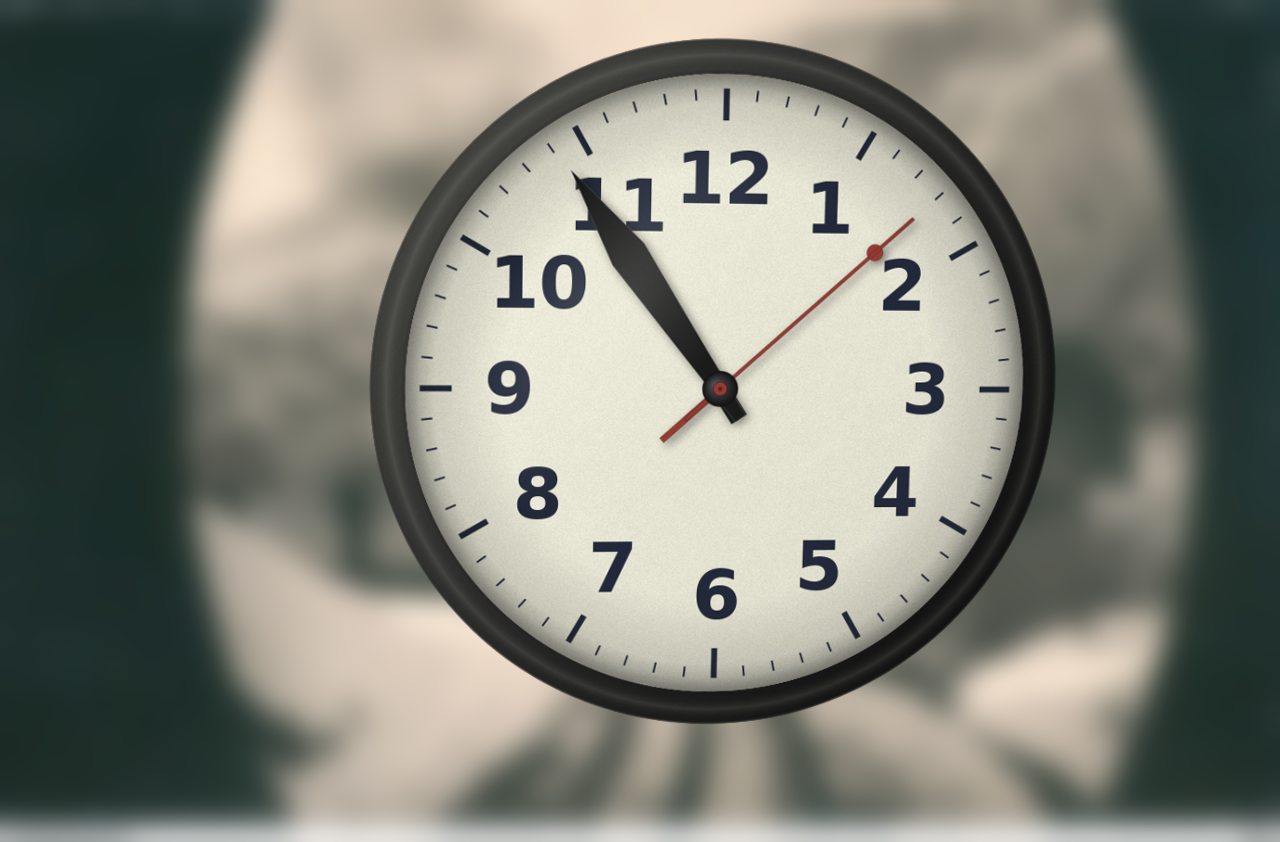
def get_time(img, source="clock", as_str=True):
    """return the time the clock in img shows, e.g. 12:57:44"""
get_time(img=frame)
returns 10:54:08
